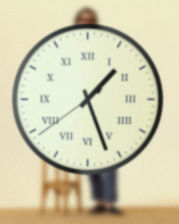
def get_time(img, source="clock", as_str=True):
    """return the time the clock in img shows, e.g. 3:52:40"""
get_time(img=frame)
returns 1:26:39
